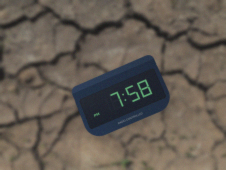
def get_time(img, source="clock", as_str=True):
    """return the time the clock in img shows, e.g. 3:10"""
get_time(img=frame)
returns 7:58
